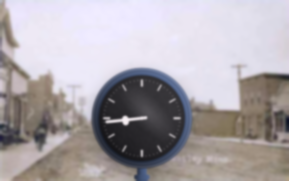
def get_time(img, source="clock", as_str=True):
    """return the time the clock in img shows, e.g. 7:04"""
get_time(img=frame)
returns 8:44
